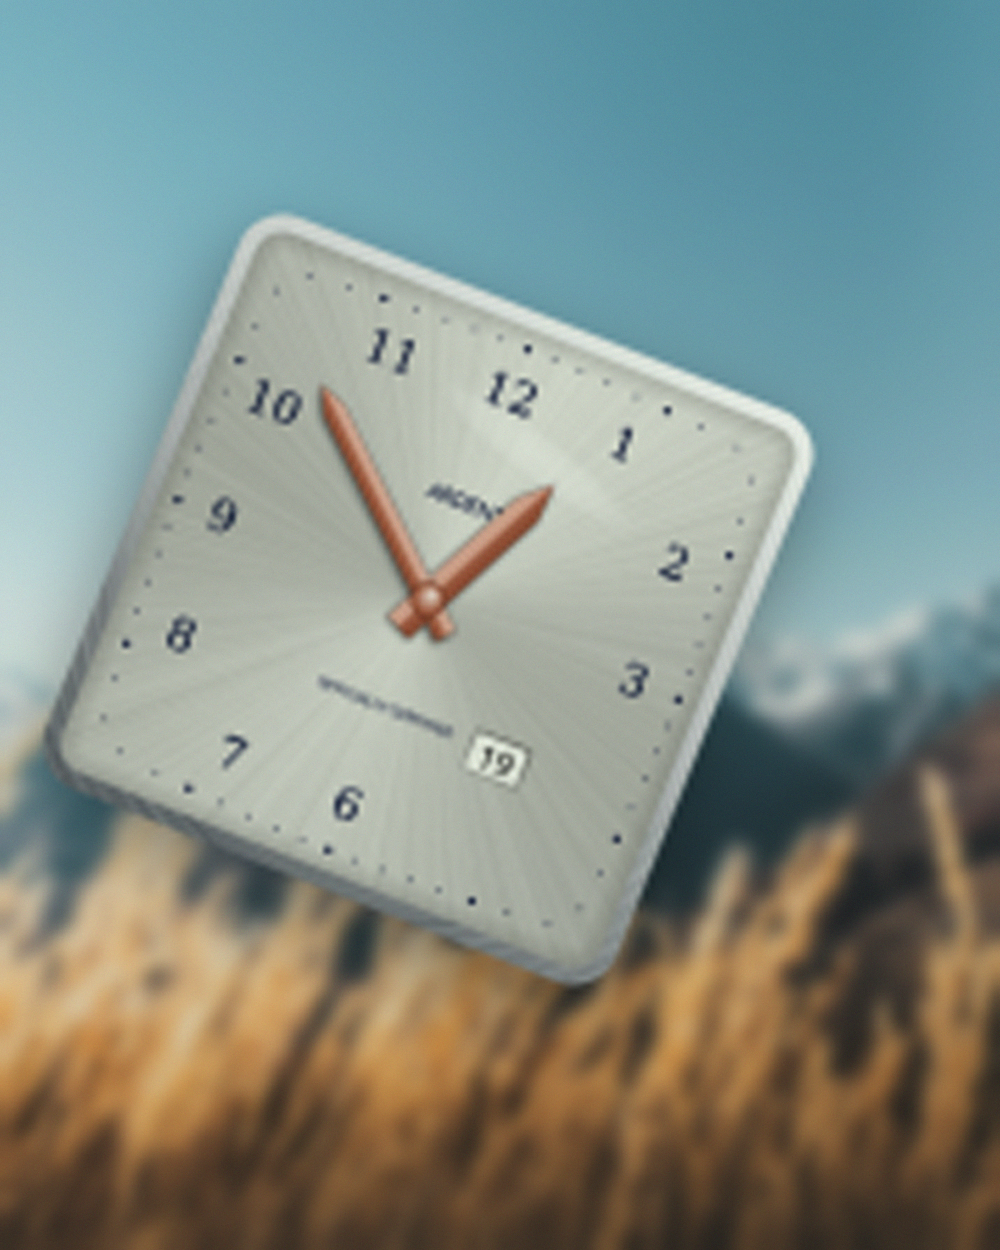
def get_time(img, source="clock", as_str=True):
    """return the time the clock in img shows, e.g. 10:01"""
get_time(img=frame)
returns 12:52
